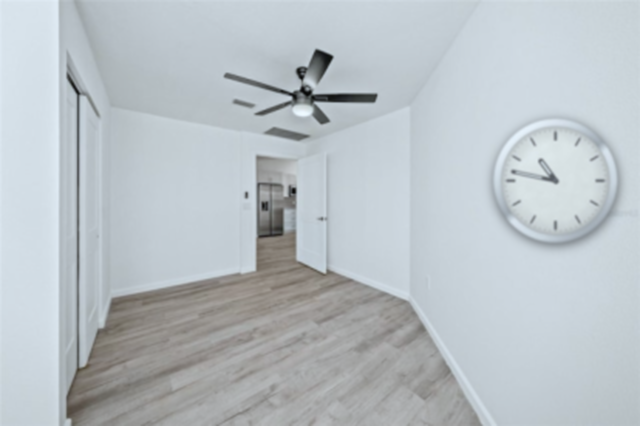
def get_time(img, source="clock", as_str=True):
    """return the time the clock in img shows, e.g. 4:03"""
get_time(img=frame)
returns 10:47
